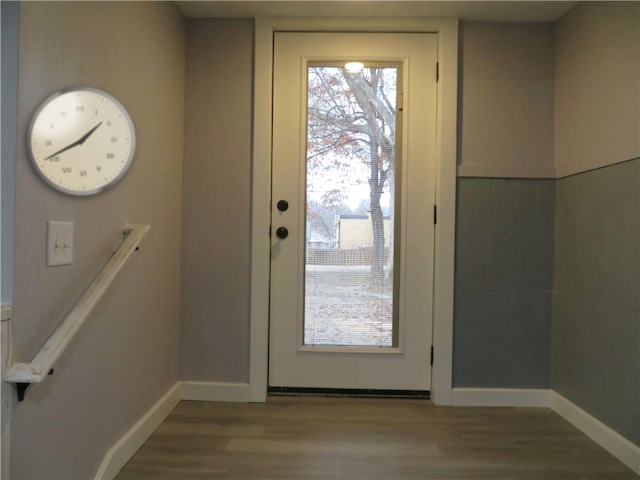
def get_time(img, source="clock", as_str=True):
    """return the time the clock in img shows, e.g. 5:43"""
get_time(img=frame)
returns 1:41
